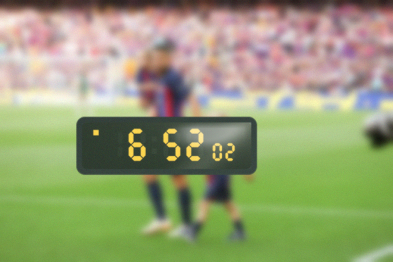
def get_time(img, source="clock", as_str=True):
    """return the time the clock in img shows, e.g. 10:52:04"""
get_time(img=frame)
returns 6:52:02
